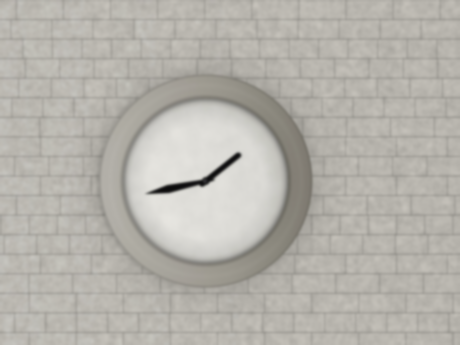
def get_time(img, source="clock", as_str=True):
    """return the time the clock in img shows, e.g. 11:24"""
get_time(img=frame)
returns 1:43
